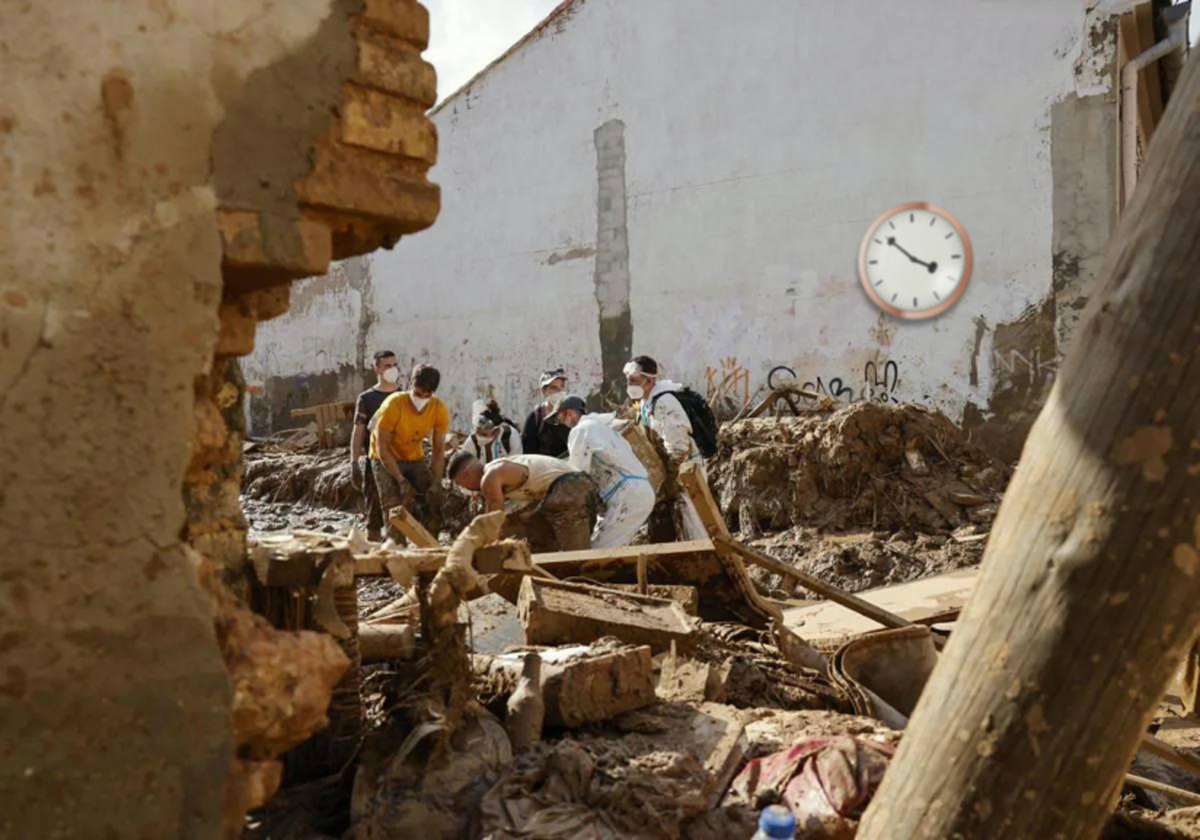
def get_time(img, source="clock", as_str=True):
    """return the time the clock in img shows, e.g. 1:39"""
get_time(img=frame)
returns 3:52
